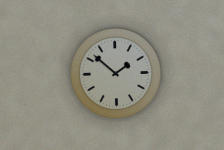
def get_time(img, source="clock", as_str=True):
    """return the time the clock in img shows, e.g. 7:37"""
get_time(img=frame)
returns 1:52
